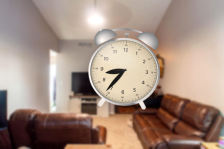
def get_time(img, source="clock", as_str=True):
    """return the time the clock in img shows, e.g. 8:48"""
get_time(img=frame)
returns 8:36
